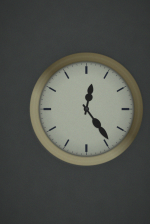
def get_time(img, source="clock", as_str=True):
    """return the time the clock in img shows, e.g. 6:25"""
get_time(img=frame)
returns 12:24
